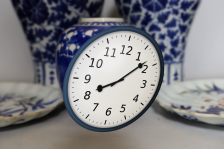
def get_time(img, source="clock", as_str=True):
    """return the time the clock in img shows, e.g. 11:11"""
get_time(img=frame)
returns 8:08
